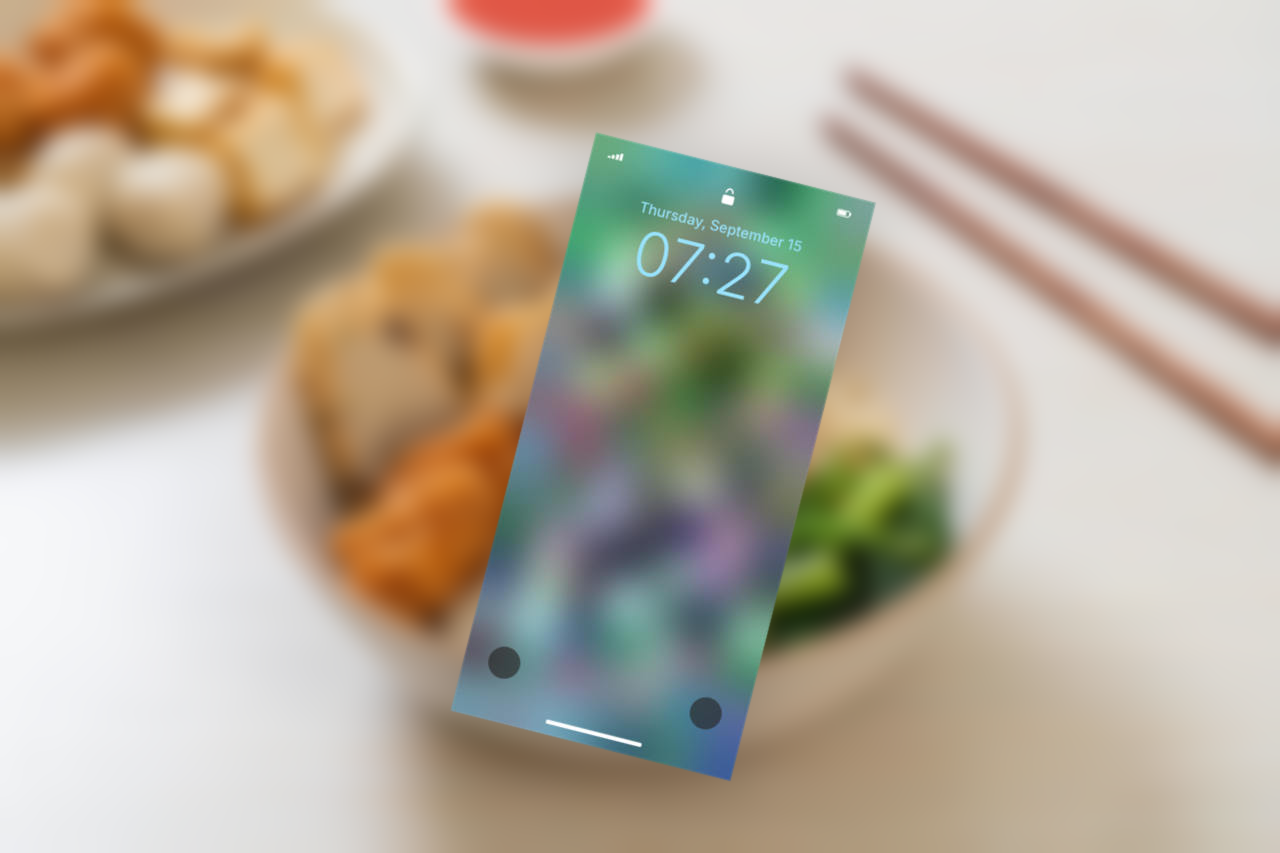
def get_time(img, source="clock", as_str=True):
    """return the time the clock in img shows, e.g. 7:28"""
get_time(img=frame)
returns 7:27
